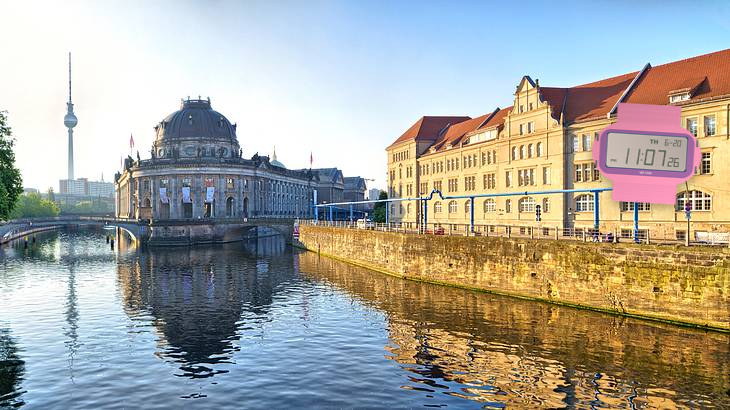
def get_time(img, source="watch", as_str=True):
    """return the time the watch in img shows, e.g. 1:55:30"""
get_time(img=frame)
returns 11:07:26
